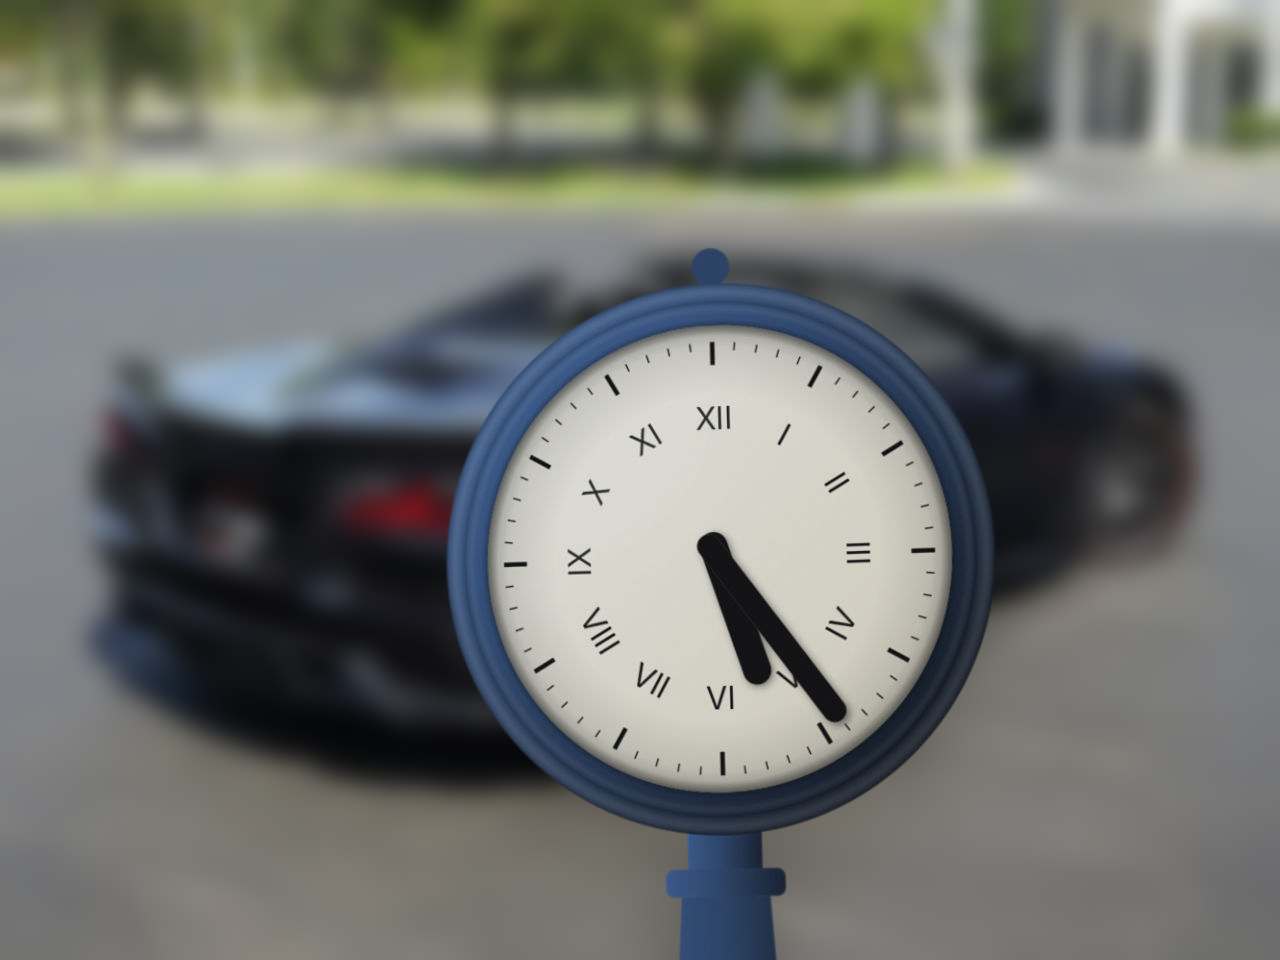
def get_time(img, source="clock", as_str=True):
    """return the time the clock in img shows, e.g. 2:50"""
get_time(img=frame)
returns 5:24
